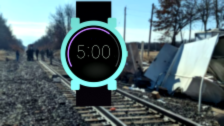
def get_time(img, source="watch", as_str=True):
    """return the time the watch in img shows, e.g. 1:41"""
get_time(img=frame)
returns 5:00
